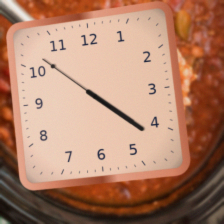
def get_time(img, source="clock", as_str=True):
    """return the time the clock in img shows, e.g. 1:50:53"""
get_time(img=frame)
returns 4:21:52
